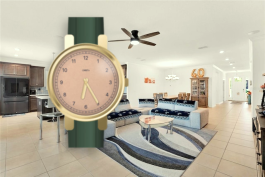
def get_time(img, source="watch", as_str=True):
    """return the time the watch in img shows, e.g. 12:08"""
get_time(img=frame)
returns 6:25
